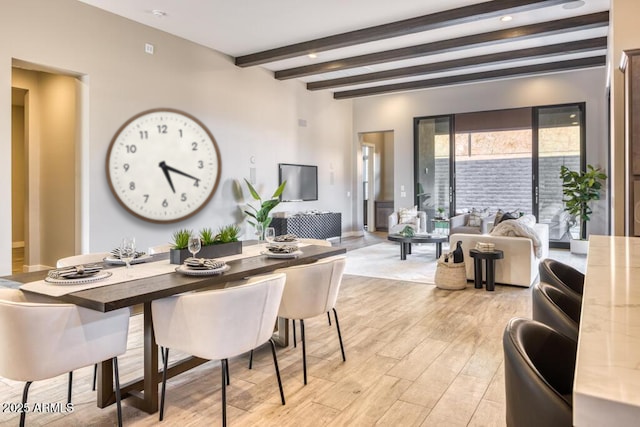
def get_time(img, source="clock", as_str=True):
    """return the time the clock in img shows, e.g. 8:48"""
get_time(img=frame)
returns 5:19
